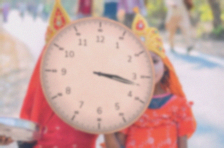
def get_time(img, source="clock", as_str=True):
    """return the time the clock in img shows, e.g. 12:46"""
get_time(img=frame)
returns 3:17
